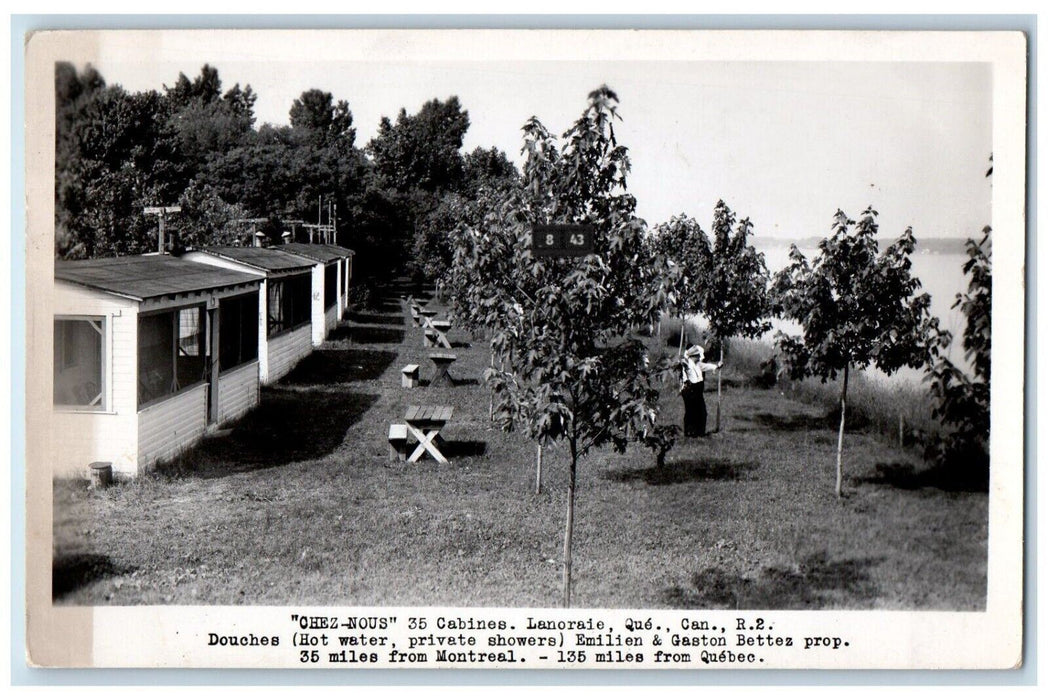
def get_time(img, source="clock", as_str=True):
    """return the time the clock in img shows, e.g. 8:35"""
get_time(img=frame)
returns 8:43
